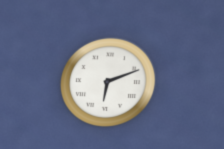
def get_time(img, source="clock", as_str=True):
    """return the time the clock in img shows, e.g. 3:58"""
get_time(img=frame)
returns 6:11
